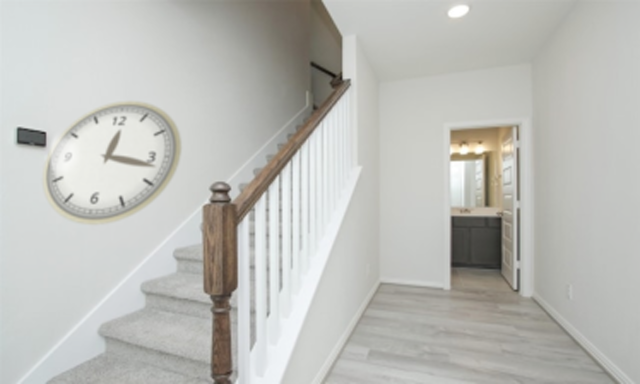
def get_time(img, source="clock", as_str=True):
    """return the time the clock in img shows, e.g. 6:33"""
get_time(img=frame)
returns 12:17
